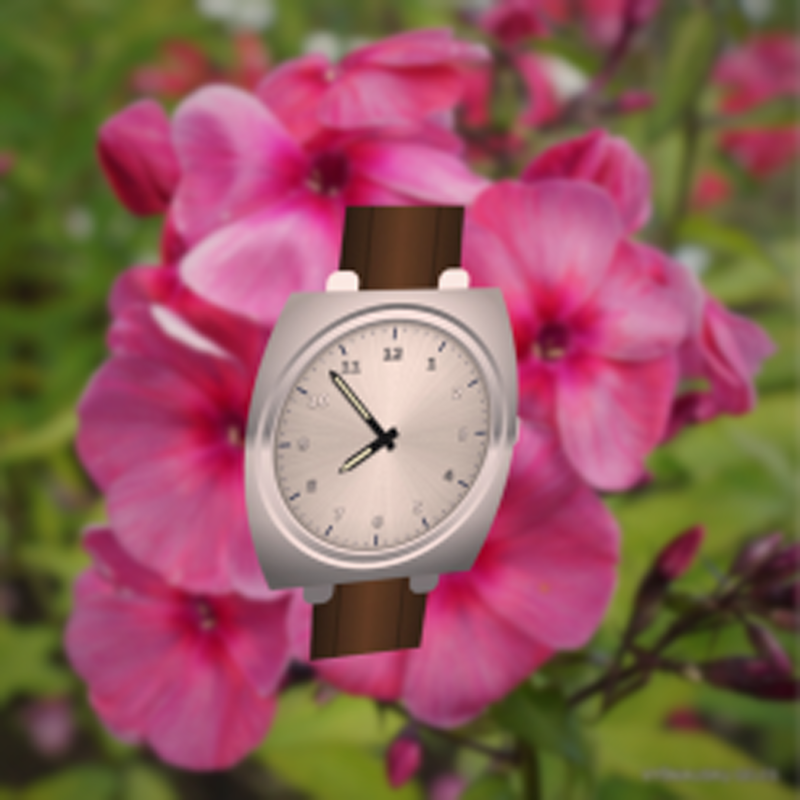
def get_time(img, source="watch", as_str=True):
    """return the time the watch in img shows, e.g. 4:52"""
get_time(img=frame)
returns 7:53
